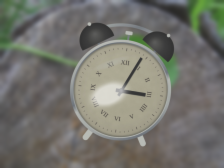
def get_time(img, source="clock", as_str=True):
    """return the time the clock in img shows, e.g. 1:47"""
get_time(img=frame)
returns 3:04
